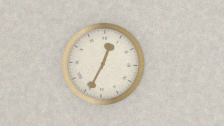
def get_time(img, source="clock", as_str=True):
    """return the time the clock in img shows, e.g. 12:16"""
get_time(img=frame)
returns 12:34
